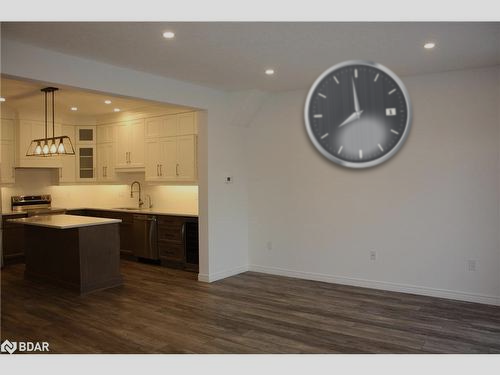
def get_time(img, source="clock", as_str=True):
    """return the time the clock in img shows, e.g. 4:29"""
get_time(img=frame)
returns 7:59
